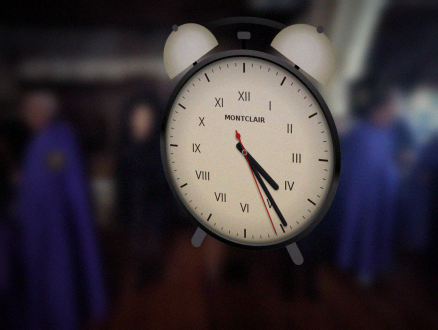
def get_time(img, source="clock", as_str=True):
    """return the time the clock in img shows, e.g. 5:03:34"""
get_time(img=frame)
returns 4:24:26
